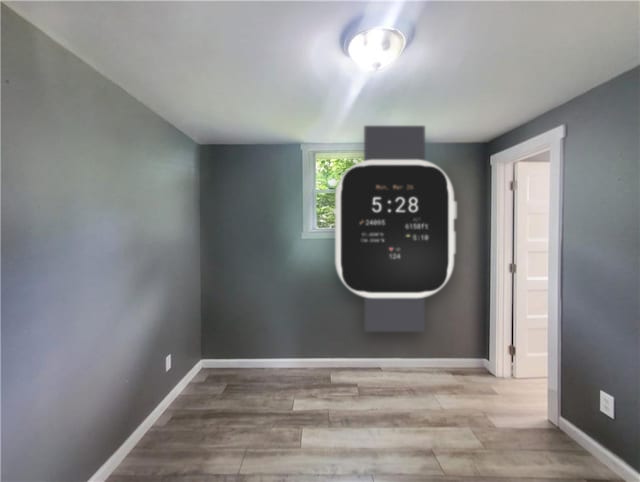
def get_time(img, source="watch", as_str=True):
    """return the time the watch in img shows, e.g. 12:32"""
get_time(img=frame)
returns 5:28
